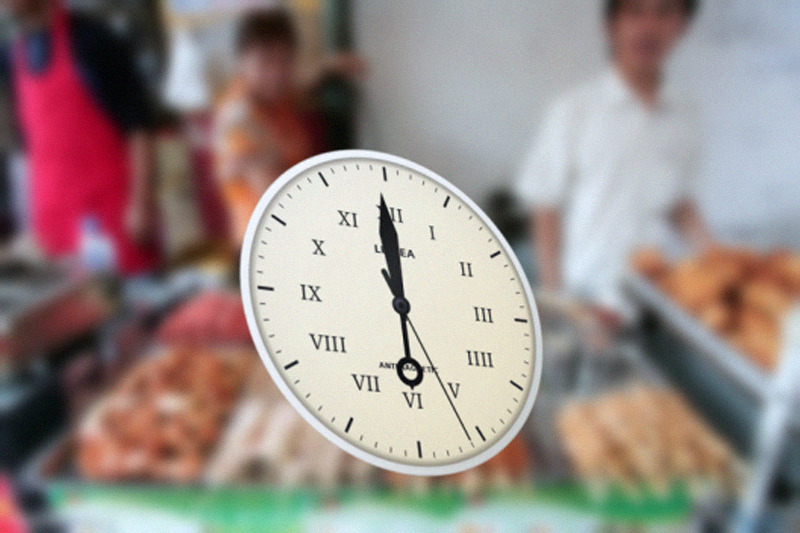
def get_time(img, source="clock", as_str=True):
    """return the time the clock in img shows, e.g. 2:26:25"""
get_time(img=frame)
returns 5:59:26
